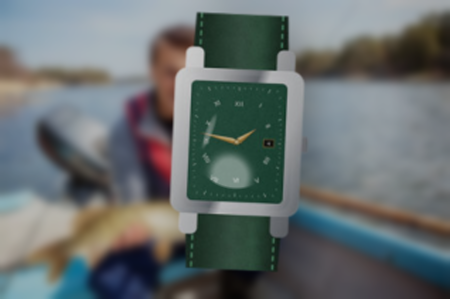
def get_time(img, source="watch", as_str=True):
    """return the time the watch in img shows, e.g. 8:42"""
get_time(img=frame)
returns 1:47
